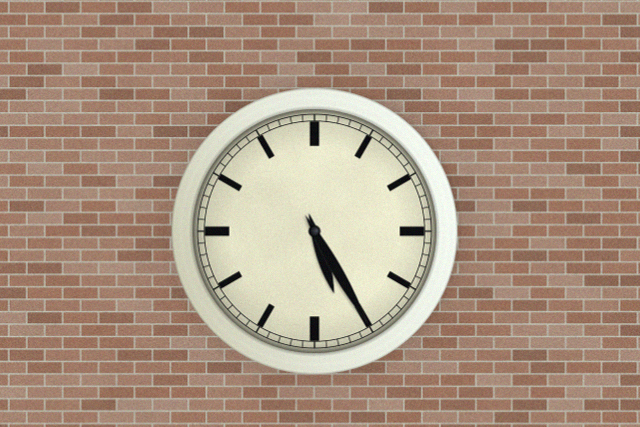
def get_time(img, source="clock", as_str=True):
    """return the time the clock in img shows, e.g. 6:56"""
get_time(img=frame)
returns 5:25
